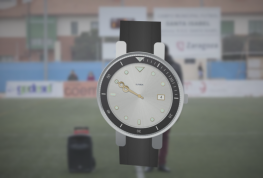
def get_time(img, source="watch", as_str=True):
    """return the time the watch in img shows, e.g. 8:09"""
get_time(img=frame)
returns 9:50
